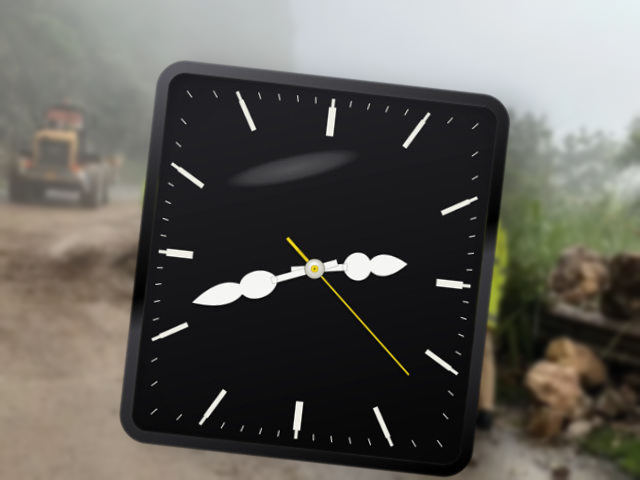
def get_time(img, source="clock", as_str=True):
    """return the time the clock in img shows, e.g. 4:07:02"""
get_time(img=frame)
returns 2:41:22
